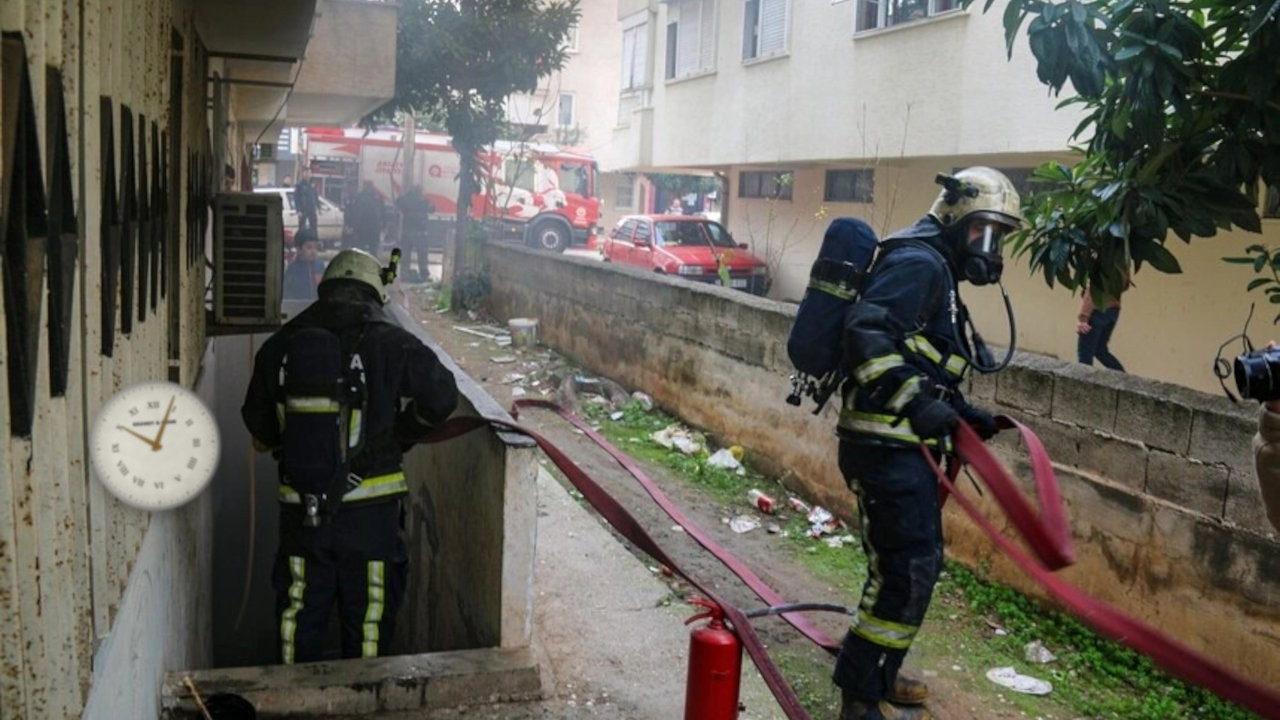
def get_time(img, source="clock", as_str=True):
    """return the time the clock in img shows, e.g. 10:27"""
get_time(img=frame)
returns 10:04
